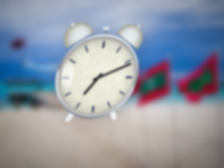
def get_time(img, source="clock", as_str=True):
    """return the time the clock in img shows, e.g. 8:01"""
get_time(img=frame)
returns 7:11
